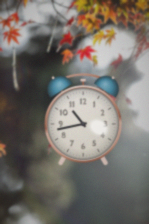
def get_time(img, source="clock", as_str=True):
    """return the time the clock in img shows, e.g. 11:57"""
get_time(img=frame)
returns 10:43
